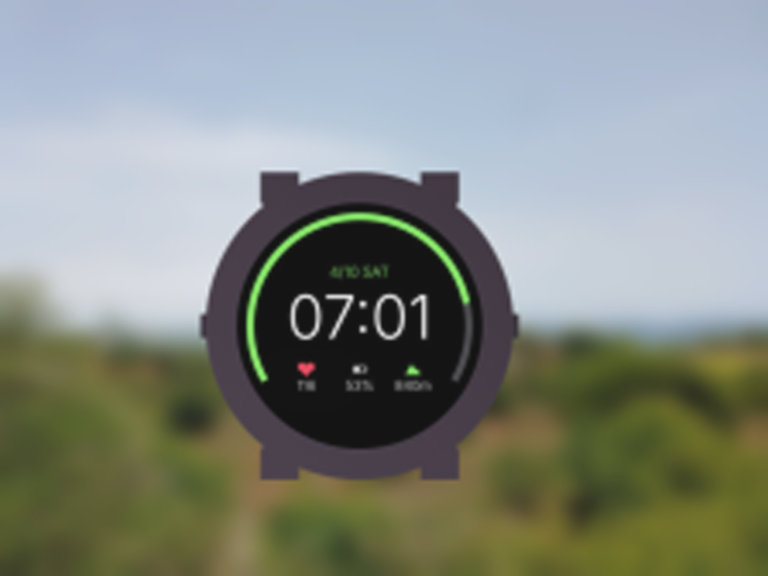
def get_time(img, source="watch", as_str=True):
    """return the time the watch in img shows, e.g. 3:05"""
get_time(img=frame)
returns 7:01
